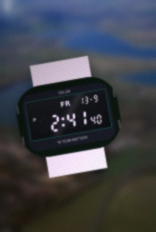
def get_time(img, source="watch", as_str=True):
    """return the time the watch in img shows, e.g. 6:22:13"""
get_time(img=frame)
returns 2:41:40
